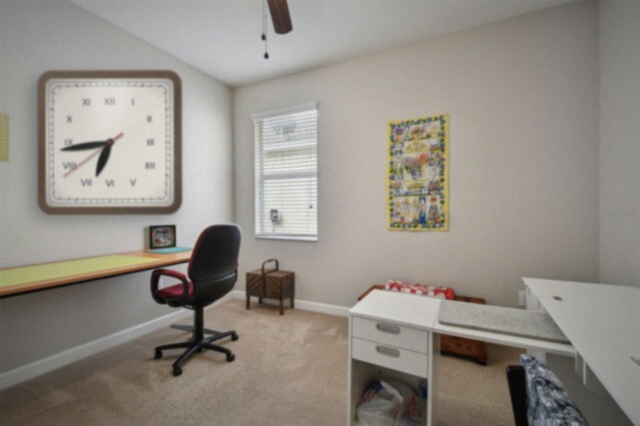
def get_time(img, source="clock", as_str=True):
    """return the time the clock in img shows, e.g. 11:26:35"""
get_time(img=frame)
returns 6:43:39
